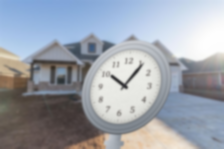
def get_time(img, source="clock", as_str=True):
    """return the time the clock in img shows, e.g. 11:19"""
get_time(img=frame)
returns 10:06
